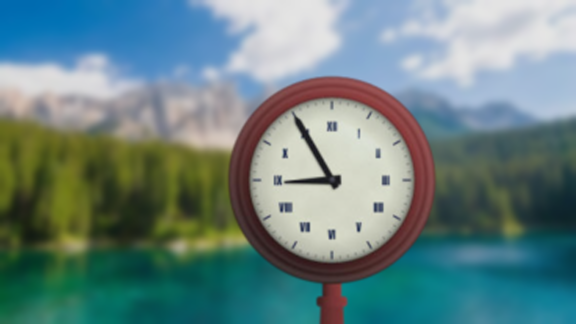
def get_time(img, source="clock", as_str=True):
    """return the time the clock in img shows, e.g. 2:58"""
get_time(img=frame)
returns 8:55
